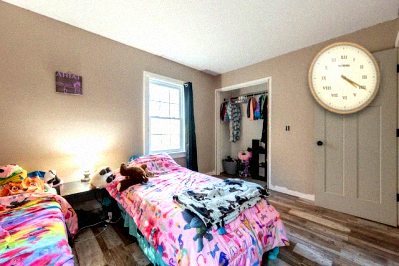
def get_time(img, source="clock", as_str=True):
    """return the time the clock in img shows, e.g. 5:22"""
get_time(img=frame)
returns 4:20
